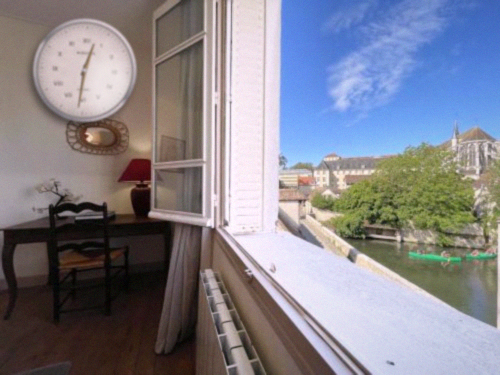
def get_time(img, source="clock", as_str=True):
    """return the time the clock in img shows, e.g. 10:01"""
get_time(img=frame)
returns 12:31
